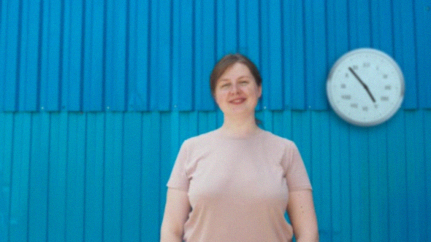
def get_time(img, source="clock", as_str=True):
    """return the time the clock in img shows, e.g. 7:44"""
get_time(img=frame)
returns 4:53
